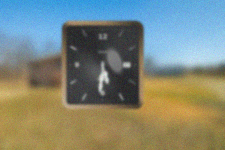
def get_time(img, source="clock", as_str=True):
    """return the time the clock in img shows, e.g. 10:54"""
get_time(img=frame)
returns 5:31
